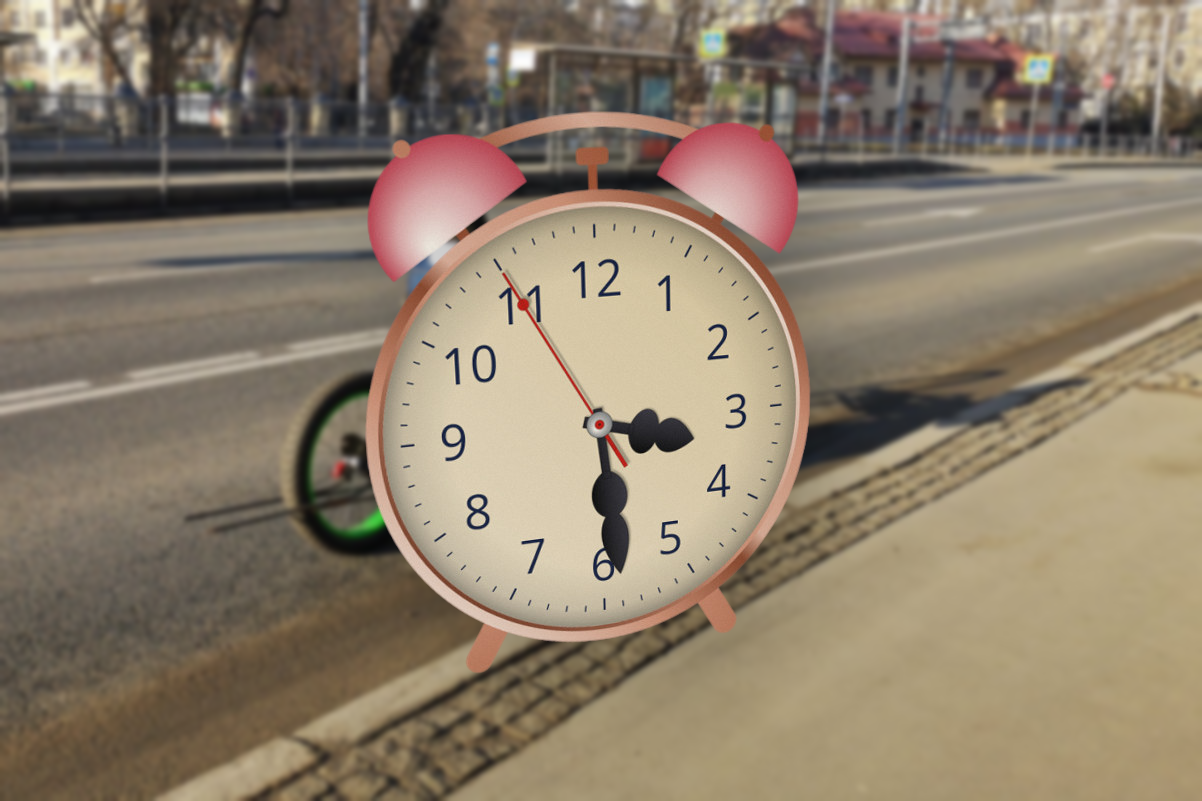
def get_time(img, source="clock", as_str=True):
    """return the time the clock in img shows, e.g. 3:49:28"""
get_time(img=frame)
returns 3:28:55
